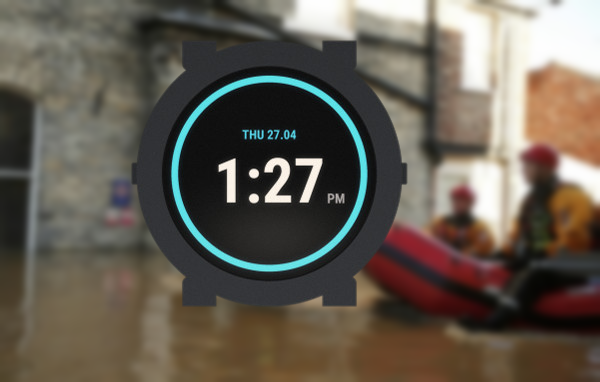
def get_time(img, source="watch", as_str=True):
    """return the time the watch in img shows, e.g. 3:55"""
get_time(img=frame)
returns 1:27
